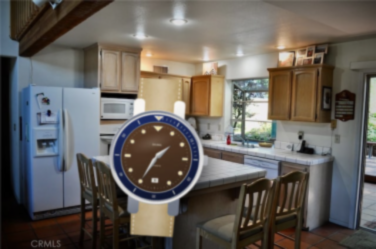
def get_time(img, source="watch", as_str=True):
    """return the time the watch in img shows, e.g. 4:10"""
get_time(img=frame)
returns 1:35
